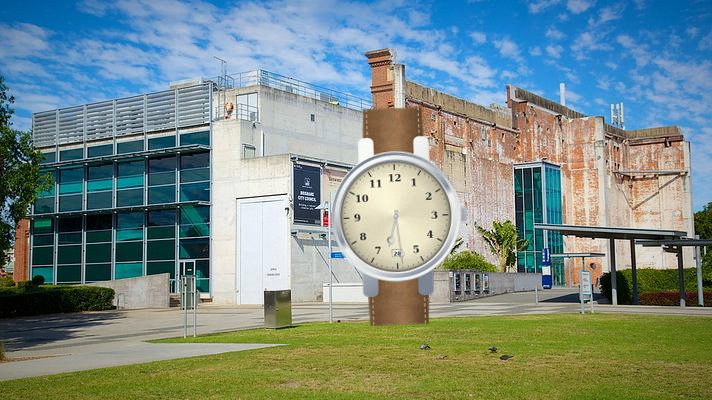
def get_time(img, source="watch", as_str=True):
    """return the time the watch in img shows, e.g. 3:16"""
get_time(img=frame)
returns 6:29
